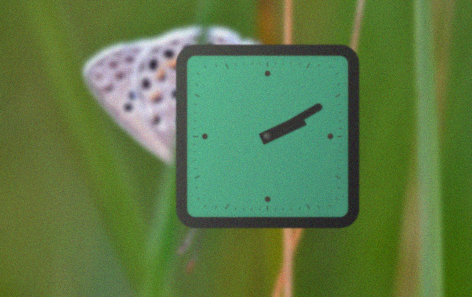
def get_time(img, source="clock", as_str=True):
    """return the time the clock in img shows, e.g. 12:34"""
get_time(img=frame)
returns 2:10
